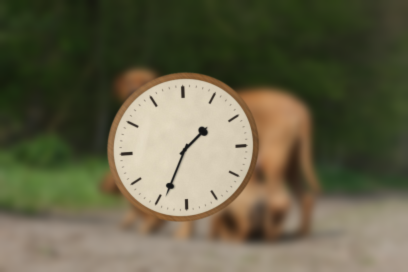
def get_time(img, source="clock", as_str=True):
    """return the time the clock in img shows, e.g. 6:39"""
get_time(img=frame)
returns 1:34
